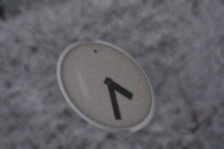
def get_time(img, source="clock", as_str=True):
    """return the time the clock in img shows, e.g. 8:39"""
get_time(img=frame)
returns 4:32
